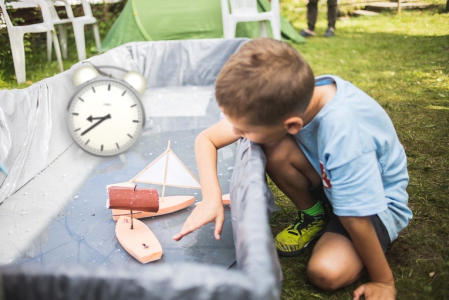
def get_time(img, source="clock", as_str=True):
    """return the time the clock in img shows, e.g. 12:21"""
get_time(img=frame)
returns 8:38
